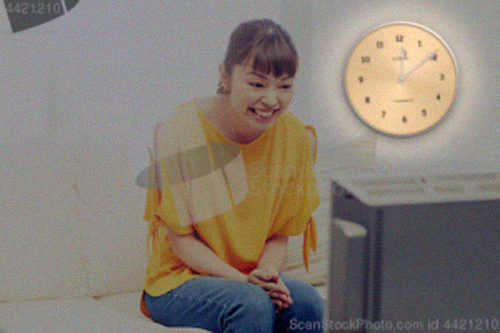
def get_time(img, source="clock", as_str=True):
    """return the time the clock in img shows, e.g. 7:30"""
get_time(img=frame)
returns 12:09
